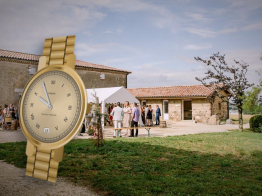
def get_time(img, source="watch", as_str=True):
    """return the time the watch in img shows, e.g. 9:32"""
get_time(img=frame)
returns 9:55
